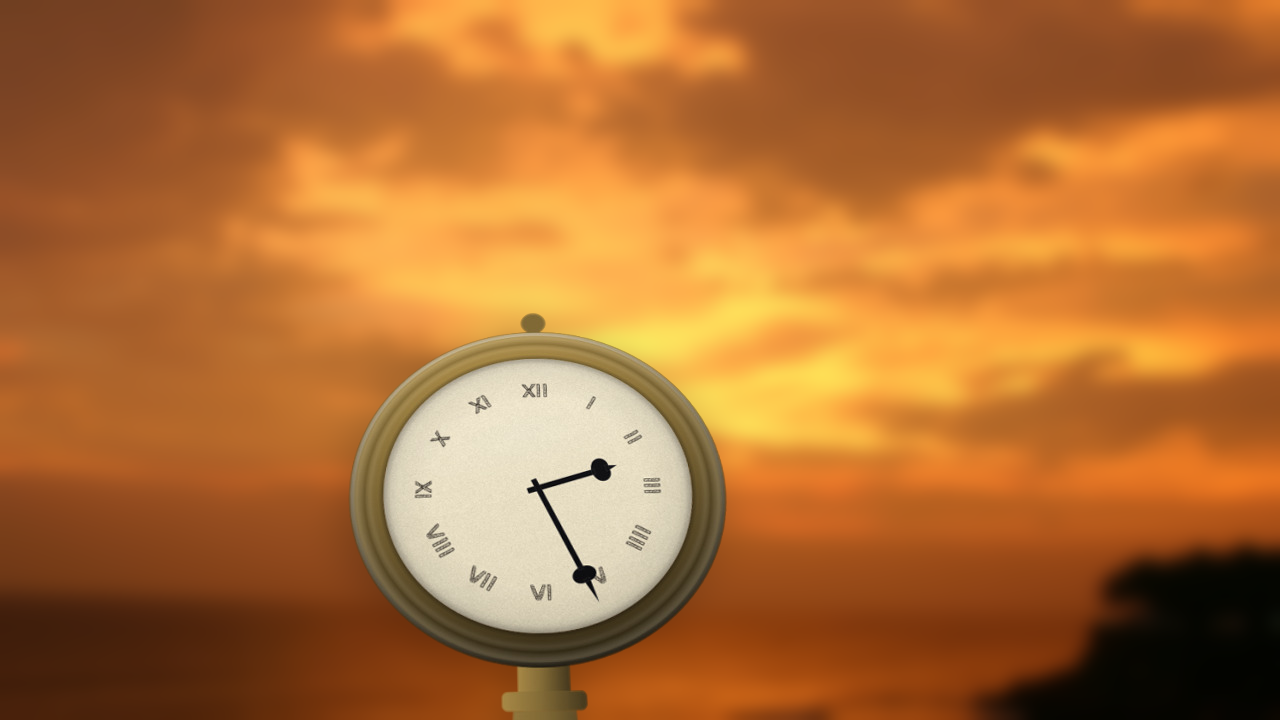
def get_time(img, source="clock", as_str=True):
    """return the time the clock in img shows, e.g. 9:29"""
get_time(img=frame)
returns 2:26
